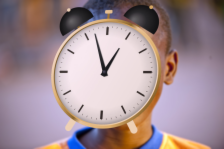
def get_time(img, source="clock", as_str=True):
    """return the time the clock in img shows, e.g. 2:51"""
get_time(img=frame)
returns 12:57
